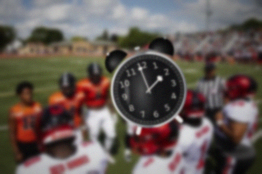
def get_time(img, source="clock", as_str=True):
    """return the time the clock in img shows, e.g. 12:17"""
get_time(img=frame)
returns 1:59
